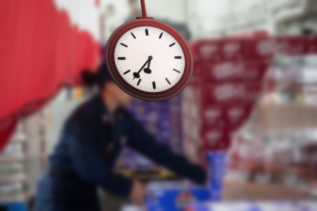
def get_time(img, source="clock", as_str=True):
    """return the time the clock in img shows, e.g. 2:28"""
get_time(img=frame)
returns 6:37
